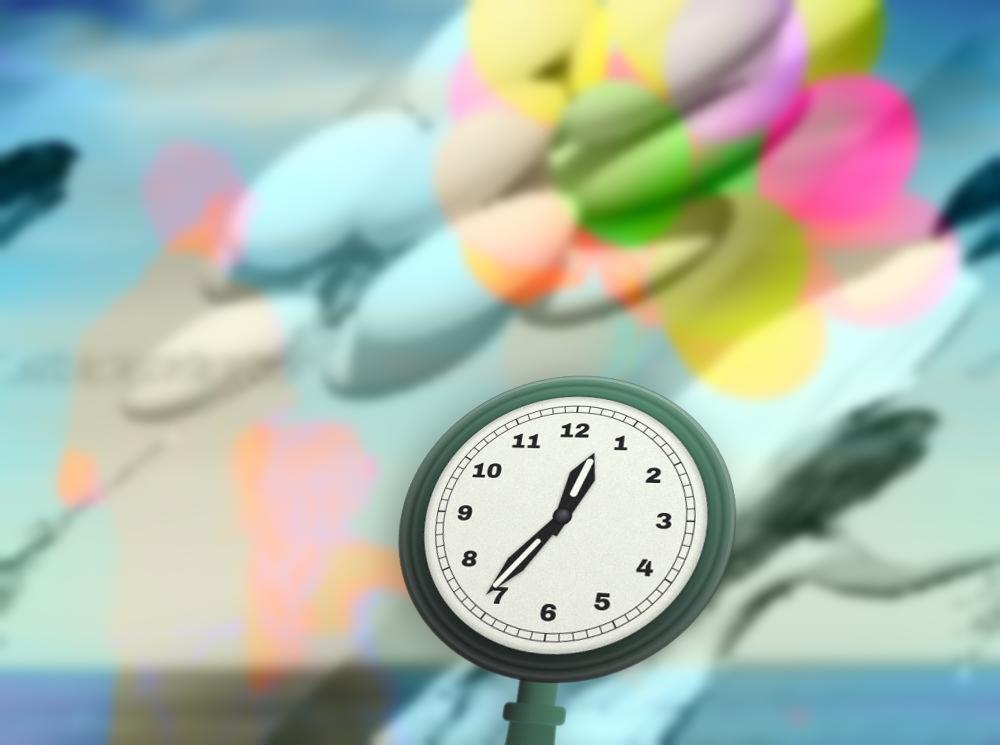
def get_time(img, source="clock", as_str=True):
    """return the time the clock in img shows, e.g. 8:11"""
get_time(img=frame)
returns 12:36
